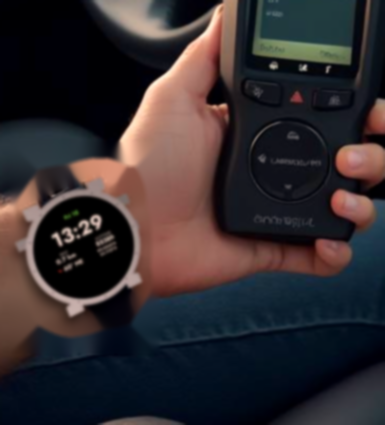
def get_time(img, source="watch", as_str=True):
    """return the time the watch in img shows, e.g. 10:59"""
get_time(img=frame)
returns 13:29
